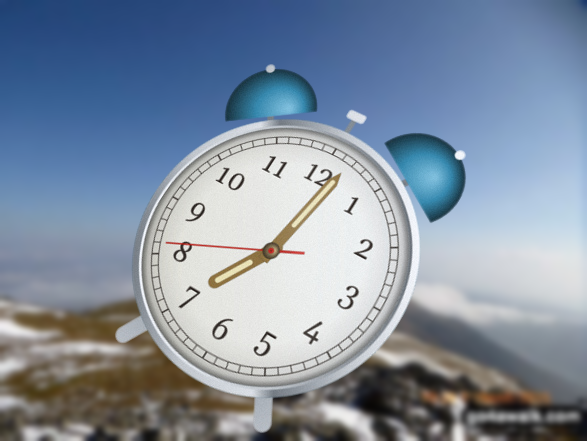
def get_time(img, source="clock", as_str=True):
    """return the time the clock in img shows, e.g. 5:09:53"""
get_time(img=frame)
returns 7:01:41
